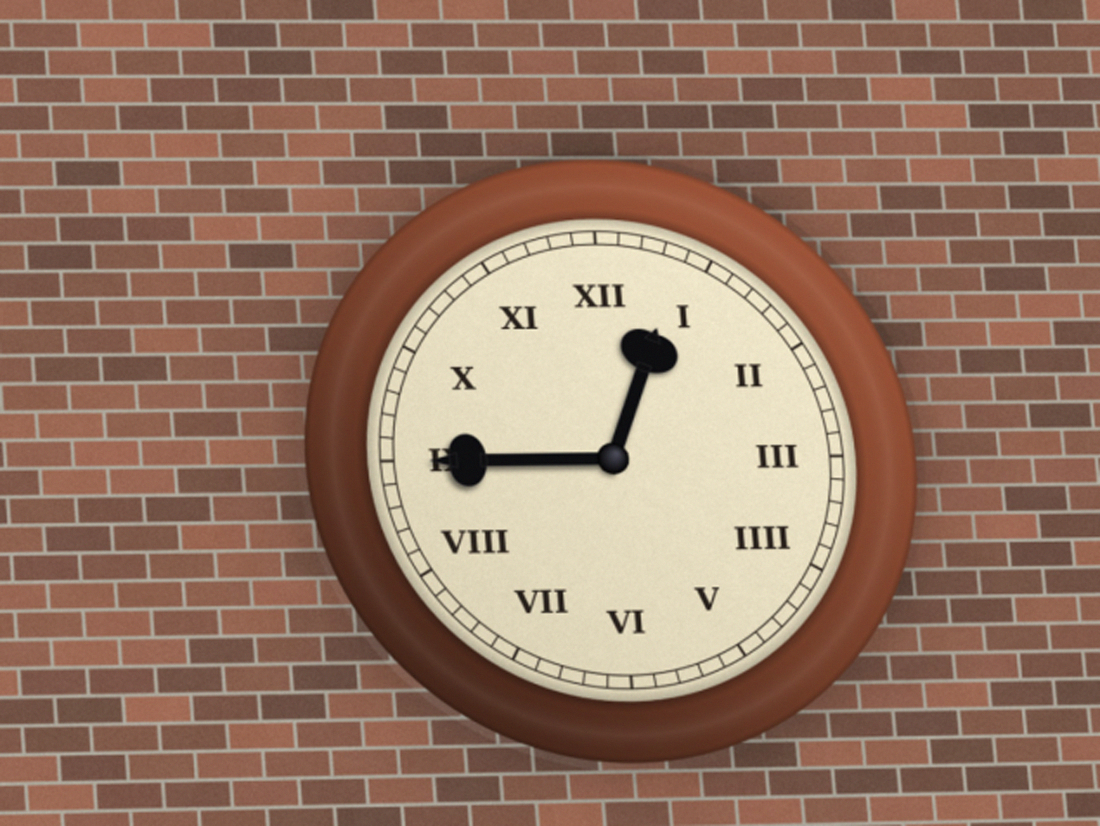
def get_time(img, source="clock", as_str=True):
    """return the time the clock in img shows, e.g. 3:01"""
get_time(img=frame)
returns 12:45
